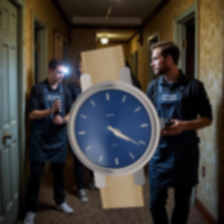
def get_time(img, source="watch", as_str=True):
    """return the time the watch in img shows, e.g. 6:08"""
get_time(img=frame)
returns 4:21
